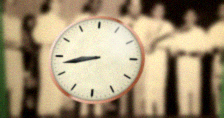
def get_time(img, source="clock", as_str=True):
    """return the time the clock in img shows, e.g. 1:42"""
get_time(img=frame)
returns 8:43
